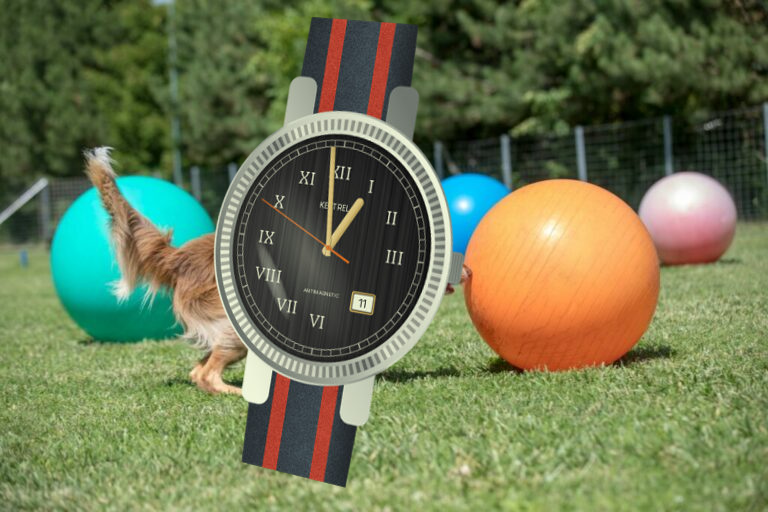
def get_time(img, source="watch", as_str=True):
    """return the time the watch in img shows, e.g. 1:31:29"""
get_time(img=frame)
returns 12:58:49
